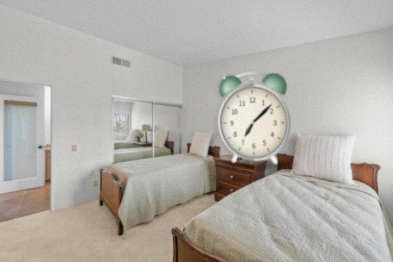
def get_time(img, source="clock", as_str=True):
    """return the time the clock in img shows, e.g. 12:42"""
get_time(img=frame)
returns 7:08
